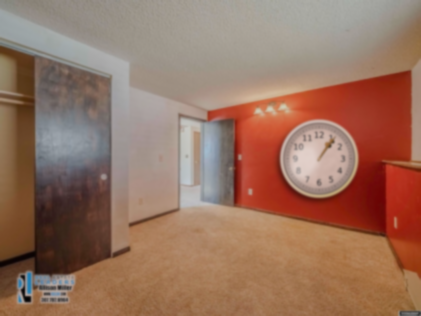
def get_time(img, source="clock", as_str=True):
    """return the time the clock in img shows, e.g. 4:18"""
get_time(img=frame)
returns 1:06
